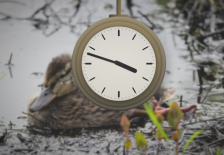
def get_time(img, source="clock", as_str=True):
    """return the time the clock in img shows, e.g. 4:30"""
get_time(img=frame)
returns 3:48
